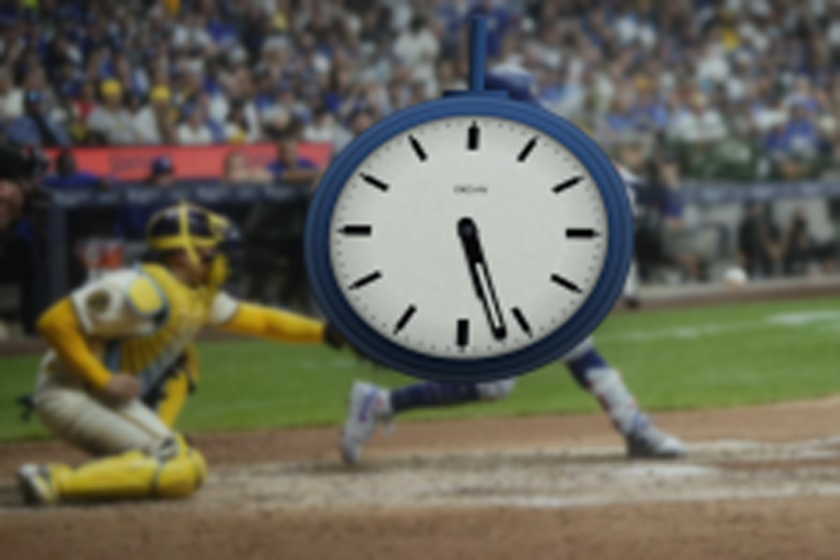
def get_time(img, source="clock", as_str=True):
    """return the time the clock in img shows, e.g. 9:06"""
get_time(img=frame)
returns 5:27
